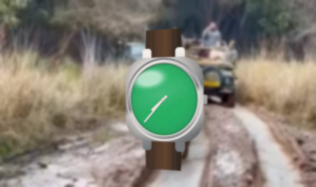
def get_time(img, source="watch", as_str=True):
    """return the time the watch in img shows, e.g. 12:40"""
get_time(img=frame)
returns 7:37
